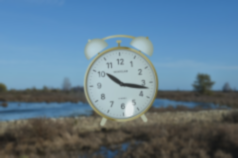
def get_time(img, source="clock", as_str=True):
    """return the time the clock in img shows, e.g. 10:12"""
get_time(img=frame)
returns 10:17
